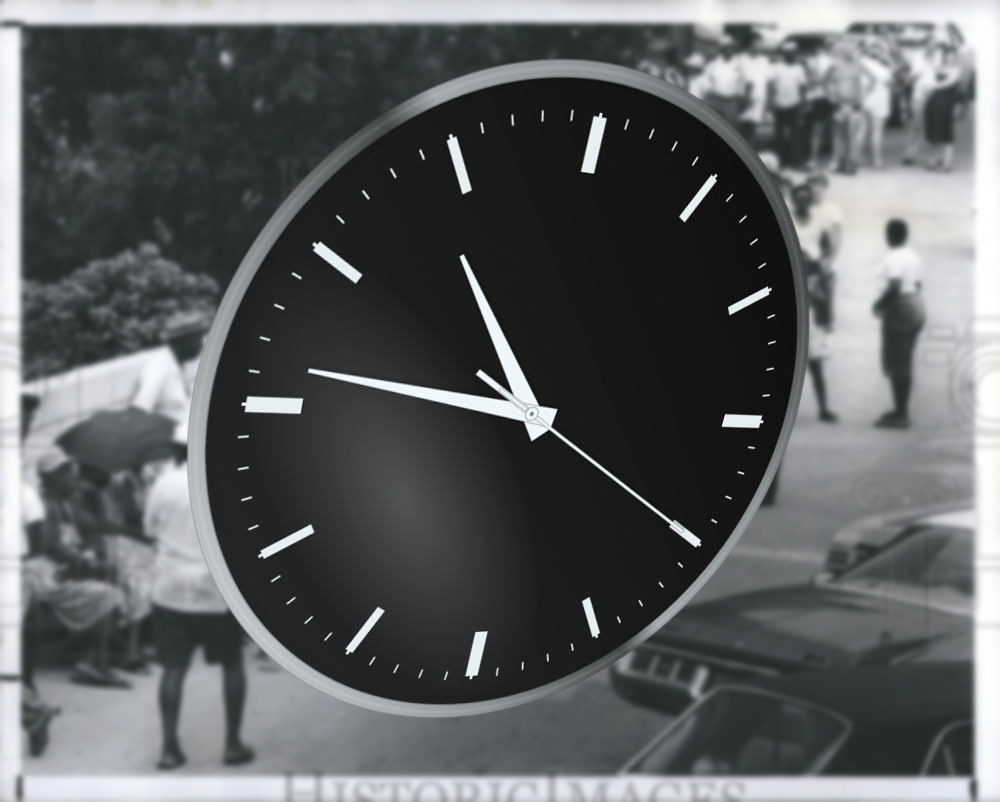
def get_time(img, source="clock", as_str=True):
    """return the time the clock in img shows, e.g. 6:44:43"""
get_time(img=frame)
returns 10:46:20
